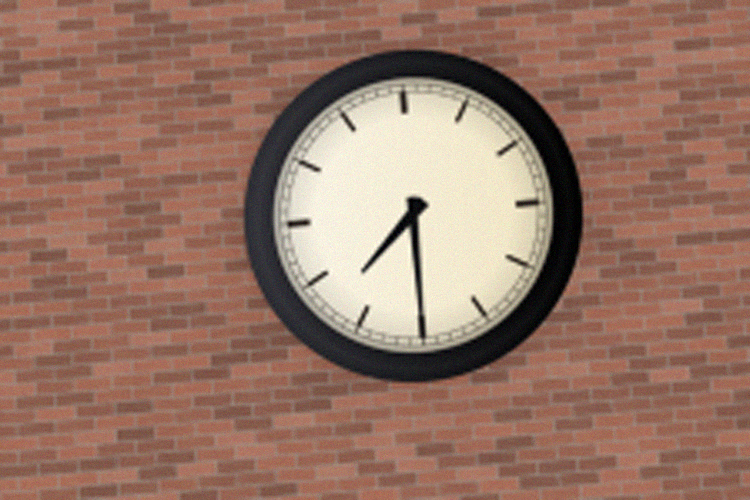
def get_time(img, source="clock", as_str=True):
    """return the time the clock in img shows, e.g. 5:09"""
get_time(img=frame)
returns 7:30
